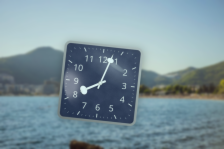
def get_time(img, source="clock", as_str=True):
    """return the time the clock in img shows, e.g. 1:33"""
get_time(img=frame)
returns 8:03
